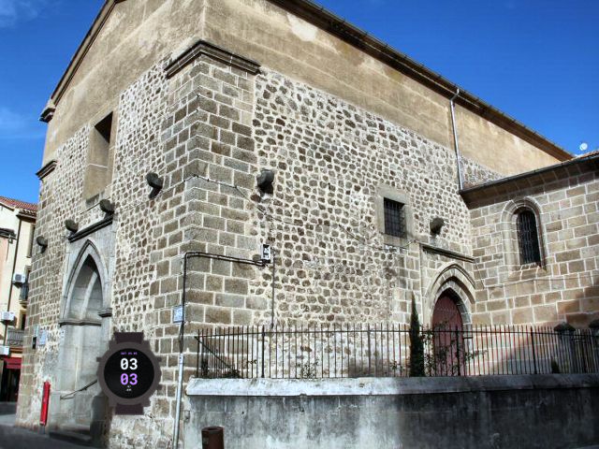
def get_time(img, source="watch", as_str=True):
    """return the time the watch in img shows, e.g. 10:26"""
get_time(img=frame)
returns 3:03
